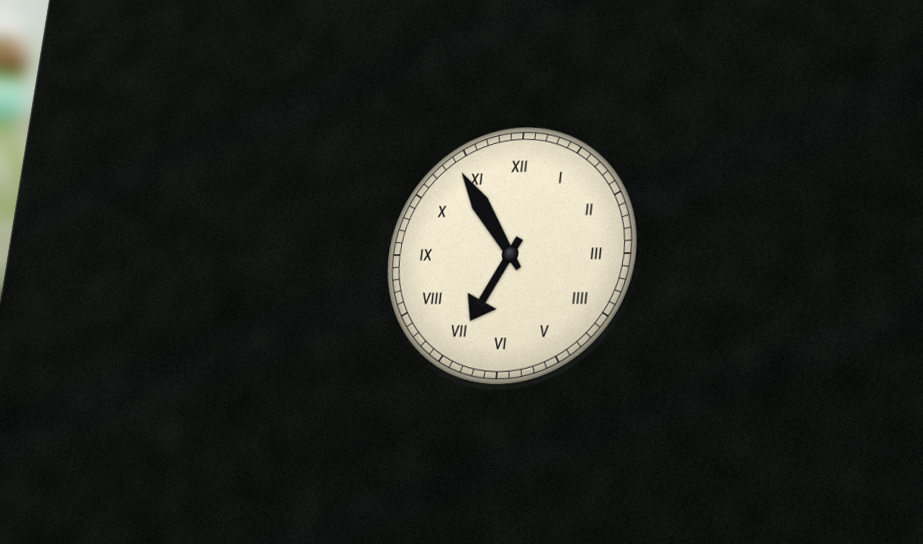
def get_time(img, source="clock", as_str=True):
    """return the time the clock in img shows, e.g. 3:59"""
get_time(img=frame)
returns 6:54
